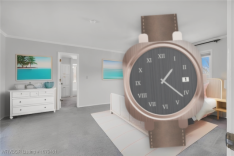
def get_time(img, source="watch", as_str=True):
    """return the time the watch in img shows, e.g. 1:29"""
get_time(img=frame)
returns 1:22
